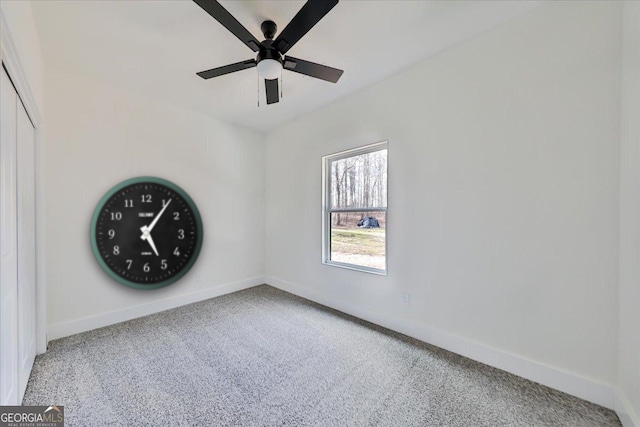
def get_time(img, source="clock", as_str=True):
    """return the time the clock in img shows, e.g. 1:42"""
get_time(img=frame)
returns 5:06
